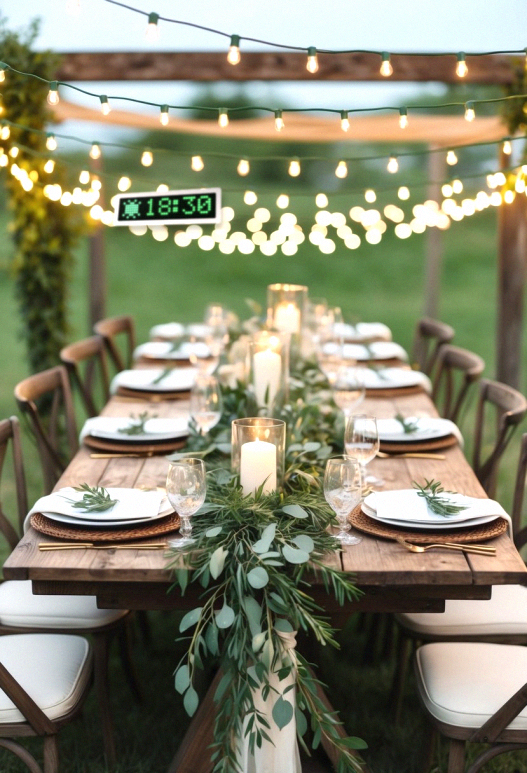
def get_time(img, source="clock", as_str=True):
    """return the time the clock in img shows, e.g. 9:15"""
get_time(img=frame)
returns 18:30
